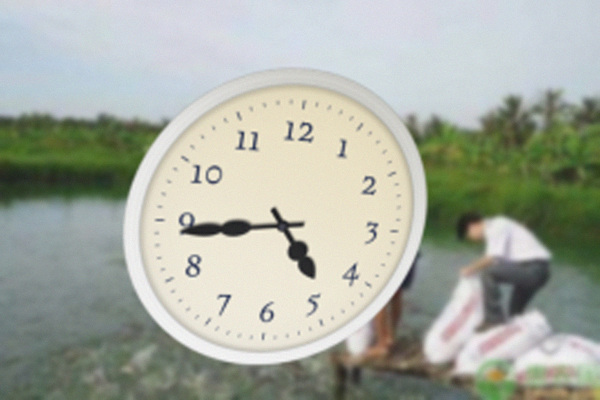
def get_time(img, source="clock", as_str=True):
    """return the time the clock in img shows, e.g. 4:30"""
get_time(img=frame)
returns 4:44
